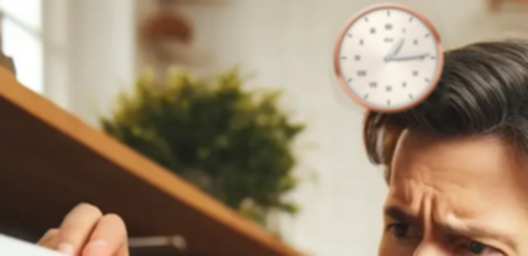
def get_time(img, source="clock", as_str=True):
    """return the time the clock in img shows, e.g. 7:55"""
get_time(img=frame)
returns 1:14
